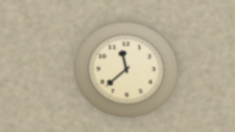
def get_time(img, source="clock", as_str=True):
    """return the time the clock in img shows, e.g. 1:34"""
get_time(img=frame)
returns 11:38
